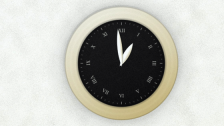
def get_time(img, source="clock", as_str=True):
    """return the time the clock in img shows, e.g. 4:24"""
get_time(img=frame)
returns 12:59
